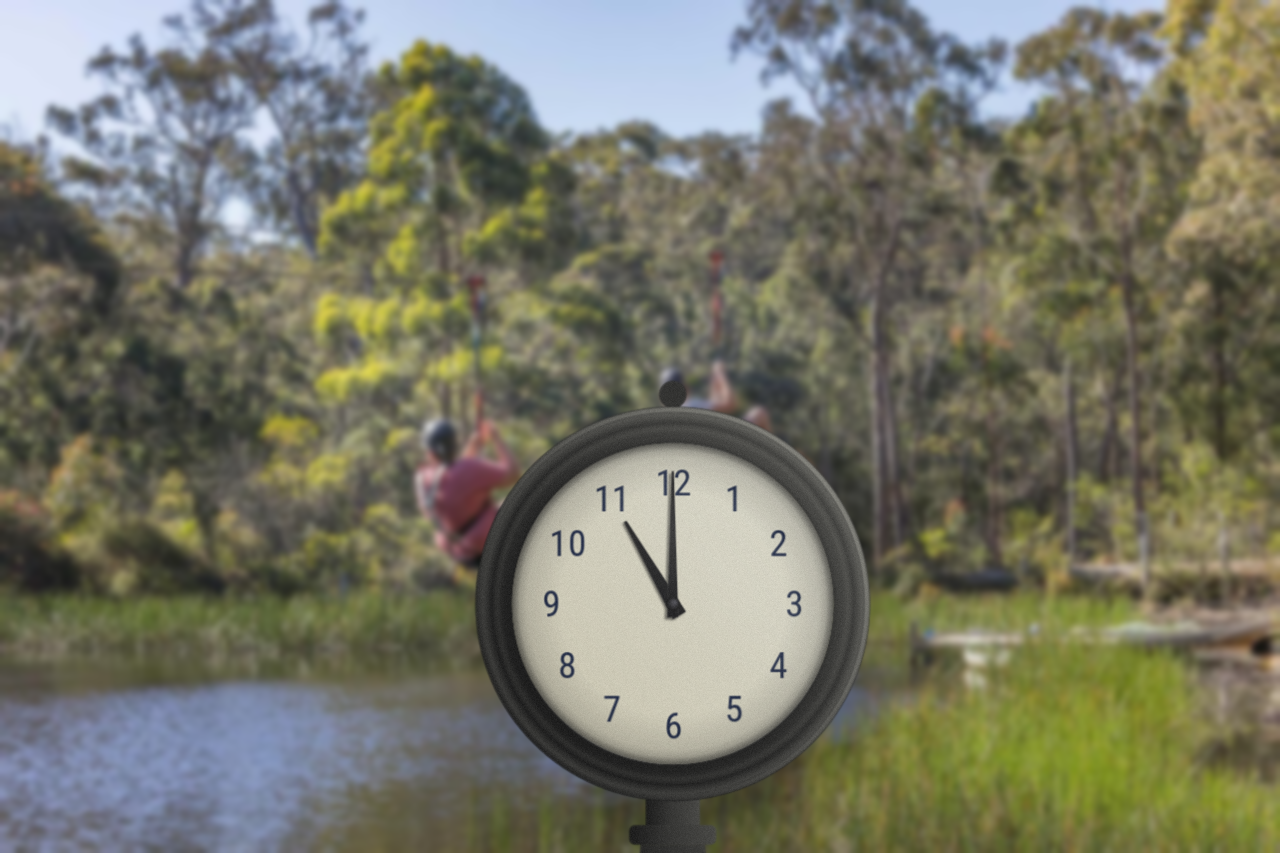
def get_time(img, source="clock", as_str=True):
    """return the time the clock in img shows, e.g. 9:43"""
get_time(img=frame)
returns 11:00
